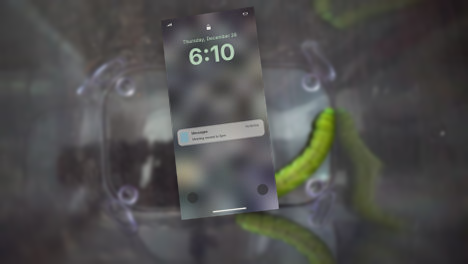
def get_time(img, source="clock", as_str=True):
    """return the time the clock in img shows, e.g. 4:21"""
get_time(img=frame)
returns 6:10
